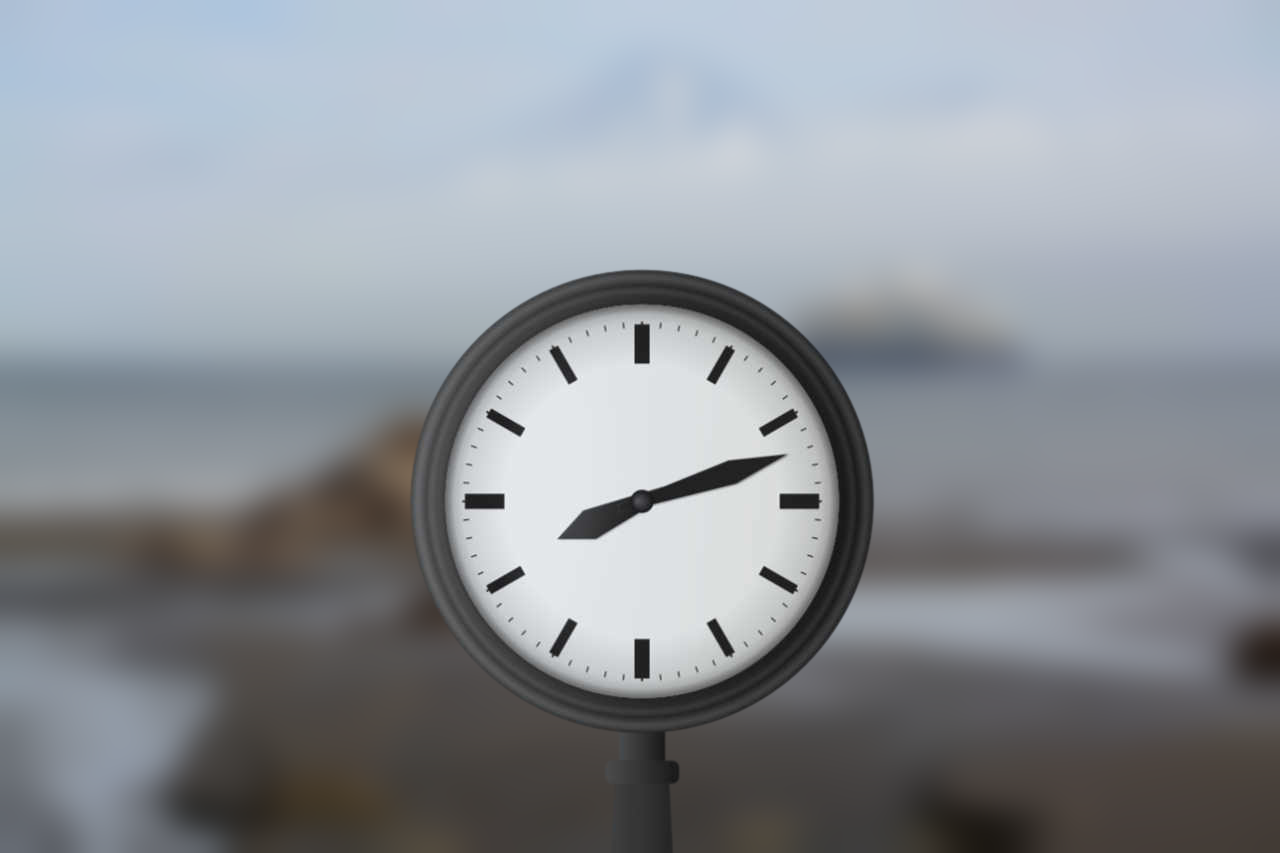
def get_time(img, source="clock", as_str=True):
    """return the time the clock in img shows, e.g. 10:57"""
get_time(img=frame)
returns 8:12
